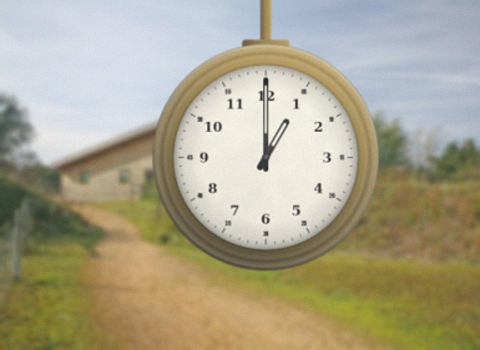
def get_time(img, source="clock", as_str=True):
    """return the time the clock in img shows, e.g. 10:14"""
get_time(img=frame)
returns 1:00
